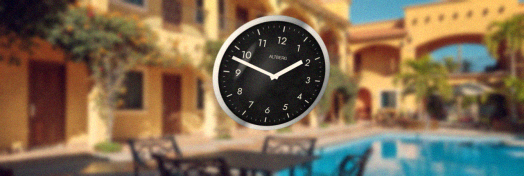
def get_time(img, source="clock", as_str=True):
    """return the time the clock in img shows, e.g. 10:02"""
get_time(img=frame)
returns 1:48
